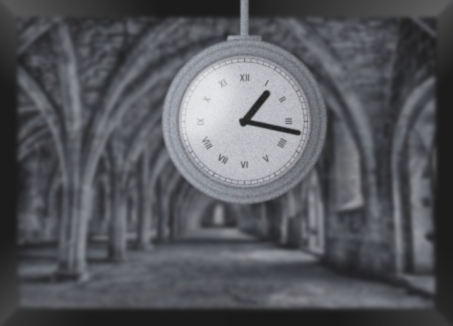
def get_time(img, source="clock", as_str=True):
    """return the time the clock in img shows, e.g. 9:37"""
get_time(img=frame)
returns 1:17
